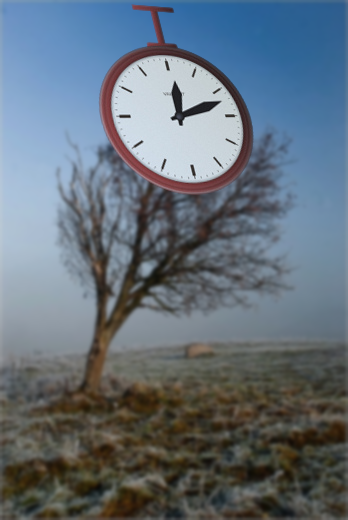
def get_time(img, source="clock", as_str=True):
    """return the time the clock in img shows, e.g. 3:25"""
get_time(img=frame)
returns 12:12
